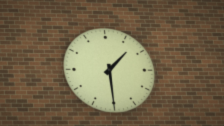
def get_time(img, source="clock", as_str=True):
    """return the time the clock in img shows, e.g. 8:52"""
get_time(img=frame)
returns 1:30
